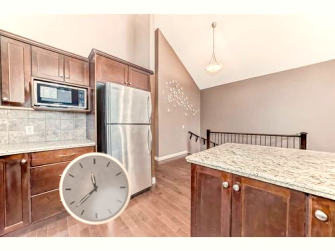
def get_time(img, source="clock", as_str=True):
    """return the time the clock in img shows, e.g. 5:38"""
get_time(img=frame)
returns 11:38
